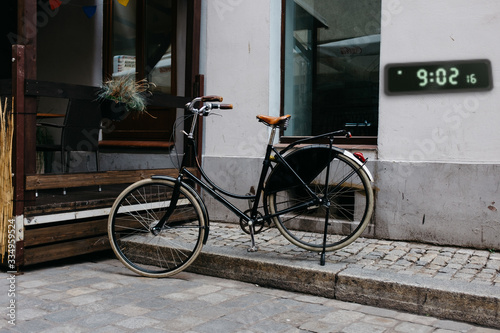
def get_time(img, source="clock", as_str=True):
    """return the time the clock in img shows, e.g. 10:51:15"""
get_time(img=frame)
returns 9:02:16
